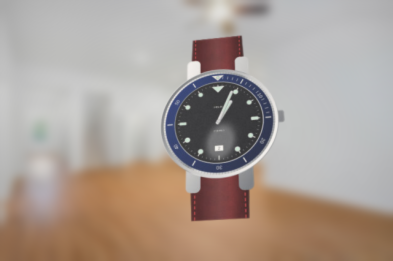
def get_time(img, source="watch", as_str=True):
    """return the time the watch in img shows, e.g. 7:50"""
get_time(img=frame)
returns 1:04
